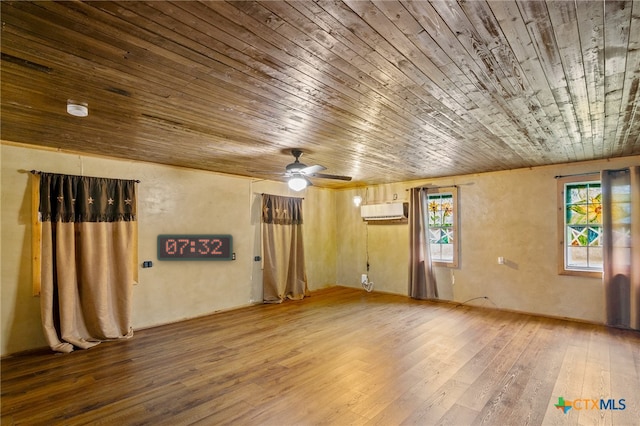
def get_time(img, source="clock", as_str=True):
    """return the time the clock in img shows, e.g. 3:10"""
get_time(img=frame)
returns 7:32
